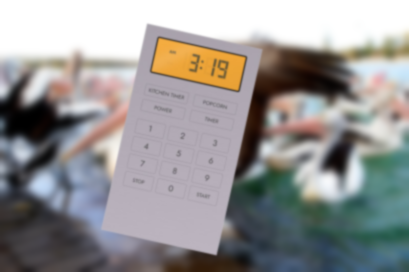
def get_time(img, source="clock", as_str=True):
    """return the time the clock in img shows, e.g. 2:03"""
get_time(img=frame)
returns 3:19
